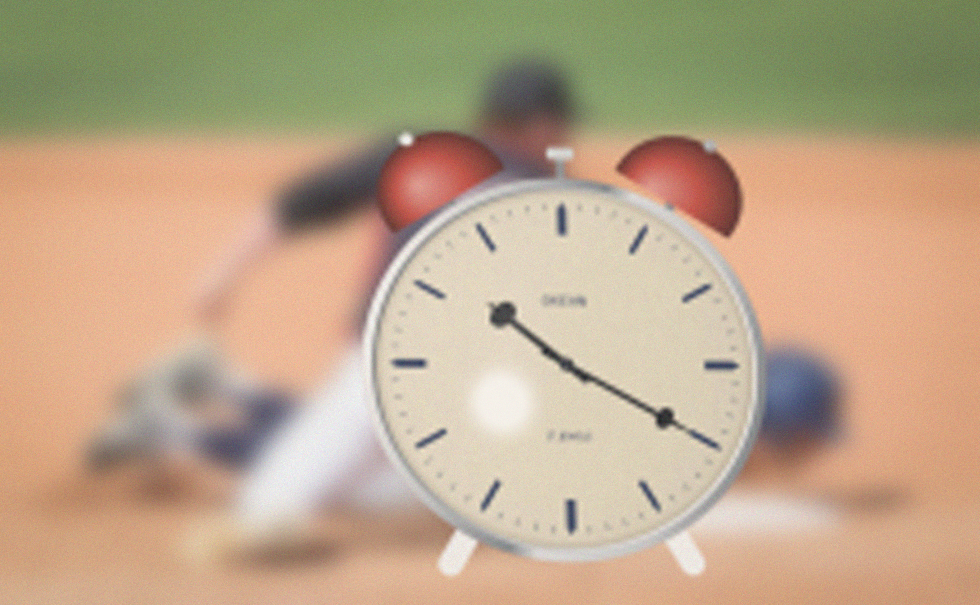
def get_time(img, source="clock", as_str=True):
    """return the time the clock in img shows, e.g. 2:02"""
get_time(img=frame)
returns 10:20
